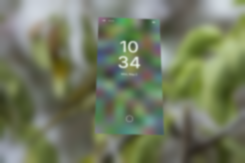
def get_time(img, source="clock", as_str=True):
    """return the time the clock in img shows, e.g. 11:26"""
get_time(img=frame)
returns 10:34
